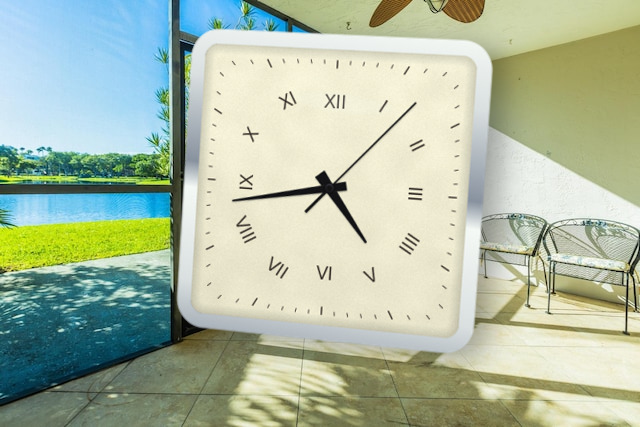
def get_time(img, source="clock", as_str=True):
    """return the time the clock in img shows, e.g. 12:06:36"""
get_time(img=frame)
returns 4:43:07
